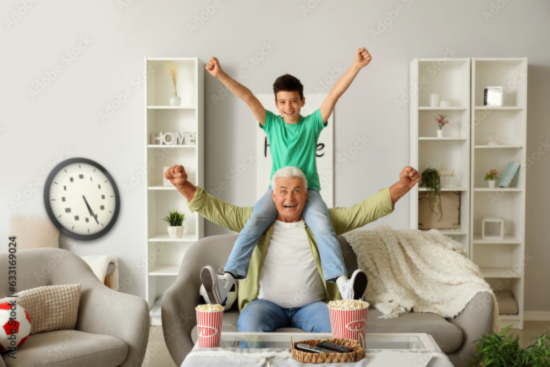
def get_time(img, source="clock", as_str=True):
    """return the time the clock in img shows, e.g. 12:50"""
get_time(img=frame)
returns 5:26
